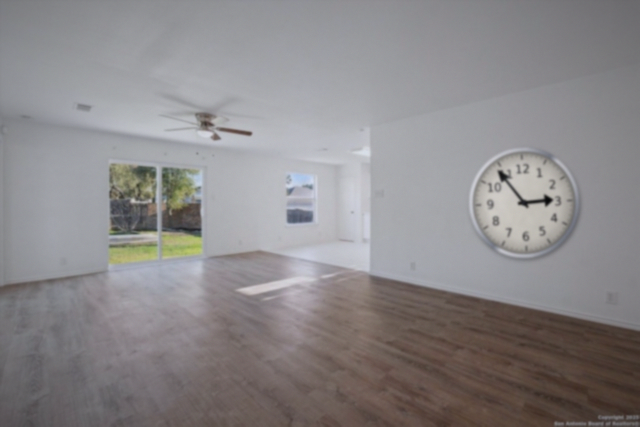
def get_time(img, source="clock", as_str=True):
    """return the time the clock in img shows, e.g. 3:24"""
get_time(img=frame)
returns 2:54
